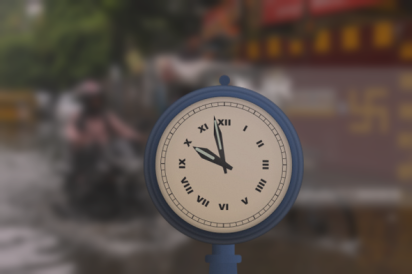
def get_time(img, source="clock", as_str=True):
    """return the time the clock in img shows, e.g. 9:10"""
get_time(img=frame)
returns 9:58
